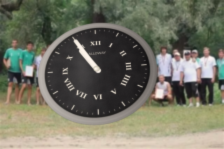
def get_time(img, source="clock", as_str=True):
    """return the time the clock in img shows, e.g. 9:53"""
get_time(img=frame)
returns 10:55
